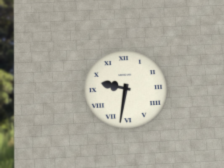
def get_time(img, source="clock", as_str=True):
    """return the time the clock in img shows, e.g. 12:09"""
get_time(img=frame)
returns 9:32
